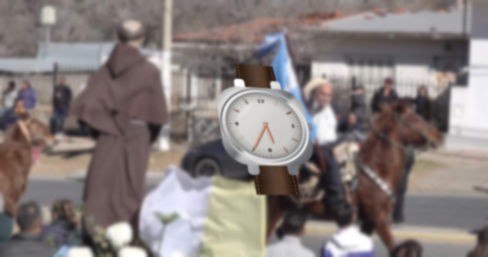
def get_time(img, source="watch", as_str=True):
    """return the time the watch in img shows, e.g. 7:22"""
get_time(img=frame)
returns 5:35
